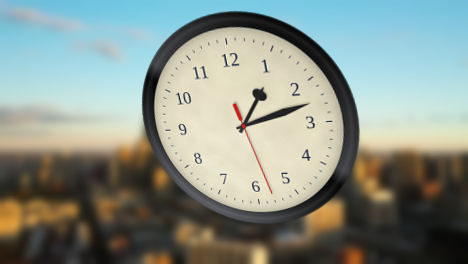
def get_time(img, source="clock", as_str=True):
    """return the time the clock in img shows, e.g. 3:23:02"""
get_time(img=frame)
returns 1:12:28
